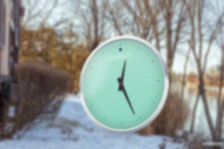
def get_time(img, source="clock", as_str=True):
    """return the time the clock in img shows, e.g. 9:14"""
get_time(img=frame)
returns 12:26
